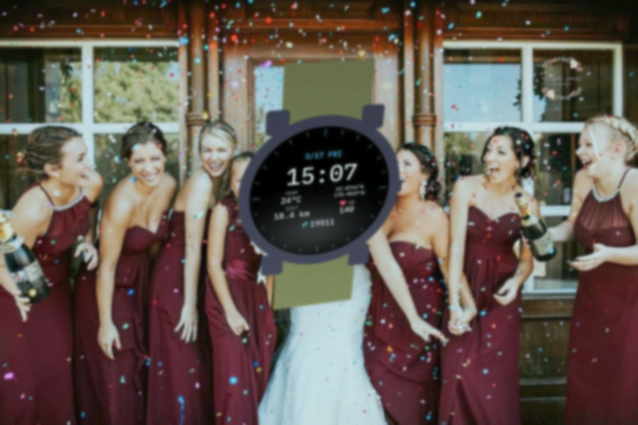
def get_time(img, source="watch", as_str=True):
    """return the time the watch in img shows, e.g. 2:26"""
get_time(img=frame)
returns 15:07
